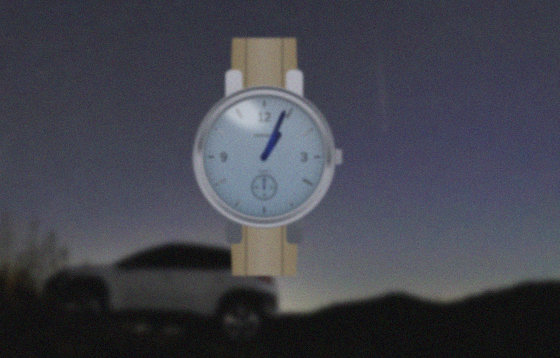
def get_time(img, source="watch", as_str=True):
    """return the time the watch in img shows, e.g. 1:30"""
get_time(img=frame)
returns 1:04
